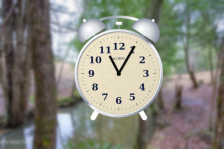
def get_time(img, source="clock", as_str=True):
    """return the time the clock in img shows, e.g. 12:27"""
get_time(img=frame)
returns 11:05
